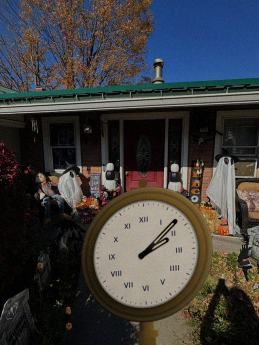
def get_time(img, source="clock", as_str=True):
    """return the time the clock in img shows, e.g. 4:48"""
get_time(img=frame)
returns 2:08
